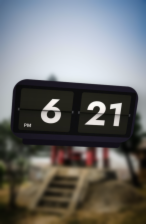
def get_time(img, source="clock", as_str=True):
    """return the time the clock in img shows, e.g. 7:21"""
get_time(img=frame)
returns 6:21
